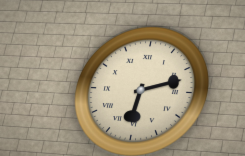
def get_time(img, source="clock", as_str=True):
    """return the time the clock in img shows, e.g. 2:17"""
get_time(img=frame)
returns 6:12
